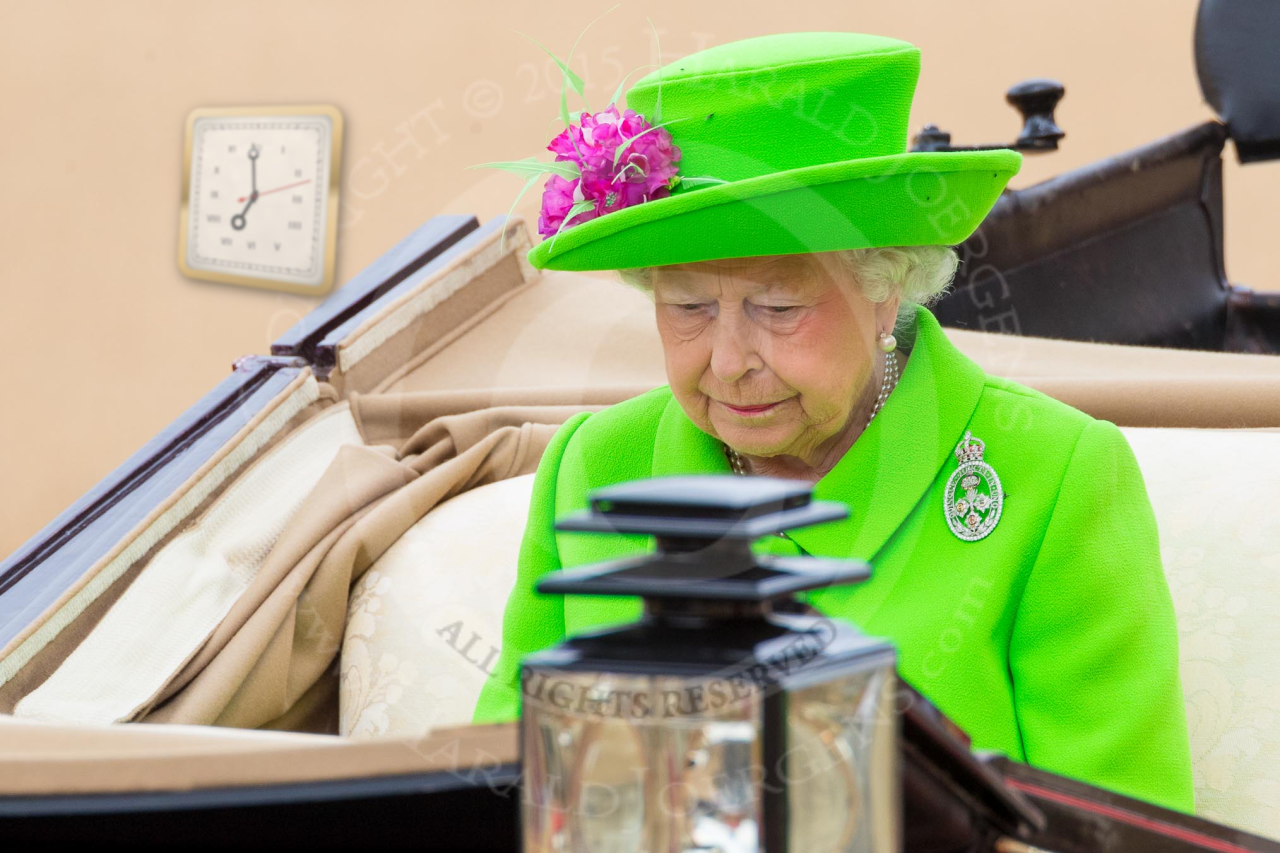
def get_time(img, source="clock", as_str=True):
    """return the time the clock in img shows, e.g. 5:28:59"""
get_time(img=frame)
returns 6:59:12
